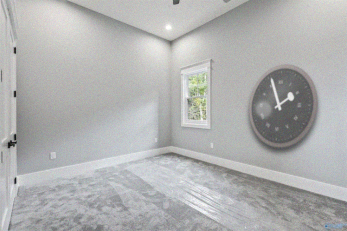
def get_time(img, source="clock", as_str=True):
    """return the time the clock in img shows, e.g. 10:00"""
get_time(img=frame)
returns 1:56
